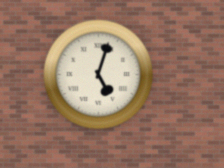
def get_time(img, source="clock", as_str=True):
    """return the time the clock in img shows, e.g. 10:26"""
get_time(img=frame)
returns 5:03
